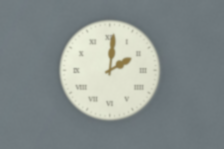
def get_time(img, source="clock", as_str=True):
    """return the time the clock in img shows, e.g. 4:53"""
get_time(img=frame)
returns 2:01
